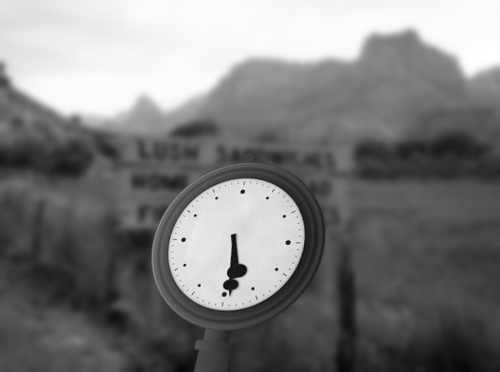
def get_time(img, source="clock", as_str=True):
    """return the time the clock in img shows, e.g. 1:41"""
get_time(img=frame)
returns 5:29
